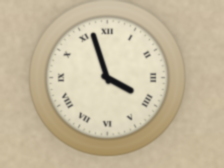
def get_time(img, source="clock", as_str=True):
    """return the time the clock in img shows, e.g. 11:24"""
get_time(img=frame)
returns 3:57
